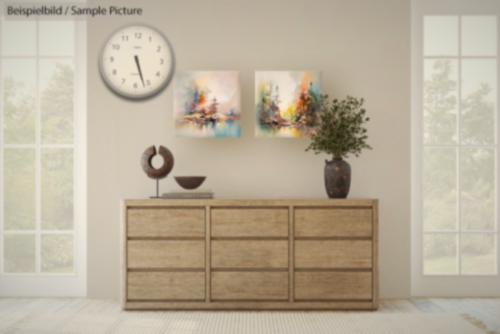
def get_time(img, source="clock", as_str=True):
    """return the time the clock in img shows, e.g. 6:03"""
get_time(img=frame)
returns 5:27
